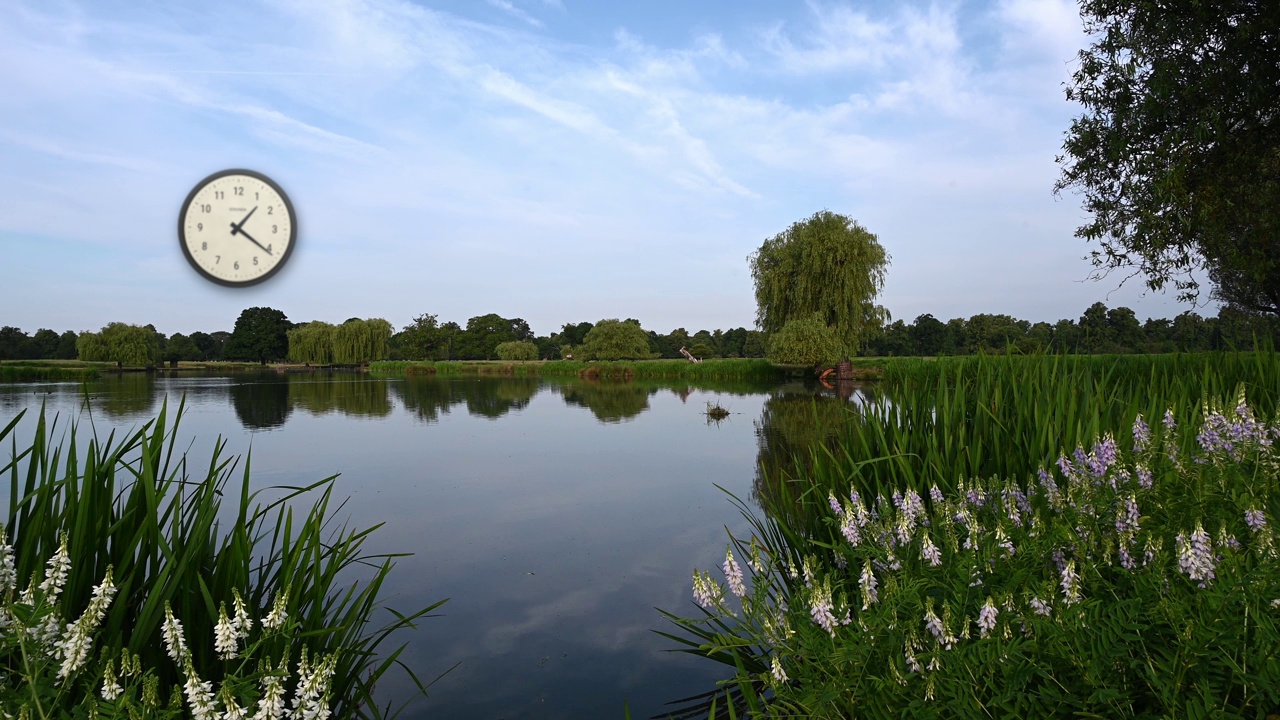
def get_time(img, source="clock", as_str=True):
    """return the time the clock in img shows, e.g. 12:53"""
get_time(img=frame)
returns 1:21
